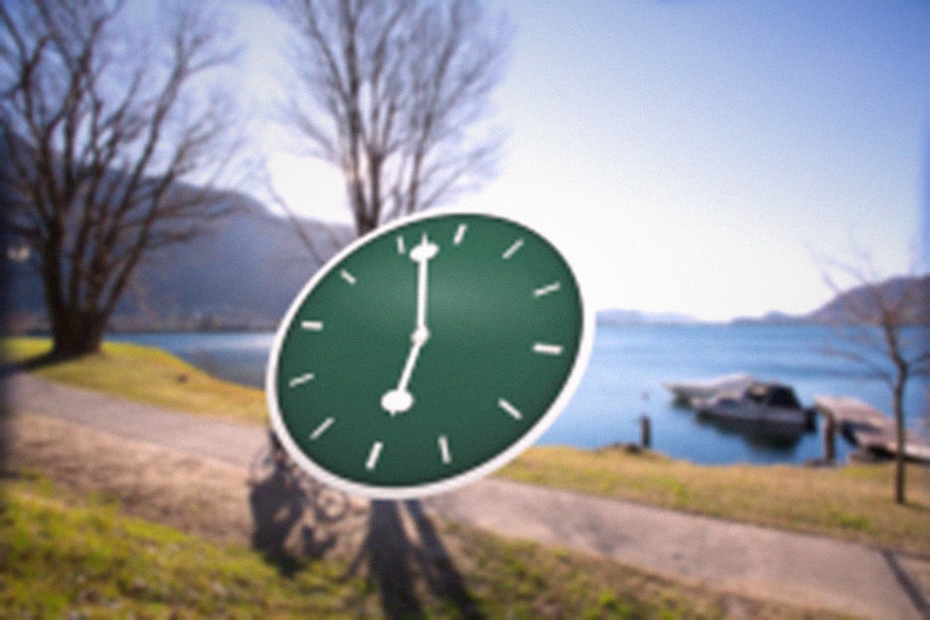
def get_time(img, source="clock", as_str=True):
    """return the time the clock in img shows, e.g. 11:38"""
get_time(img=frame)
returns 5:57
